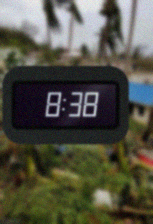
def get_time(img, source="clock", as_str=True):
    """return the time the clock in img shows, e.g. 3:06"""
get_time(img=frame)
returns 8:38
